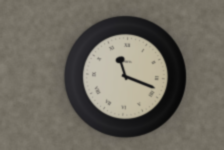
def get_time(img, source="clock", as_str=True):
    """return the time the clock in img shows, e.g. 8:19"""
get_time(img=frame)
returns 11:18
